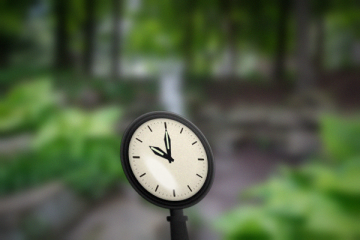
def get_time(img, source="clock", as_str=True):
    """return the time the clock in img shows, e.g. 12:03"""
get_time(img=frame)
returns 10:00
